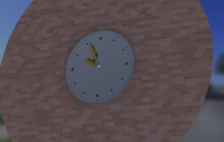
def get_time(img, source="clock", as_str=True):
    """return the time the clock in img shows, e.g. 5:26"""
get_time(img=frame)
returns 9:56
